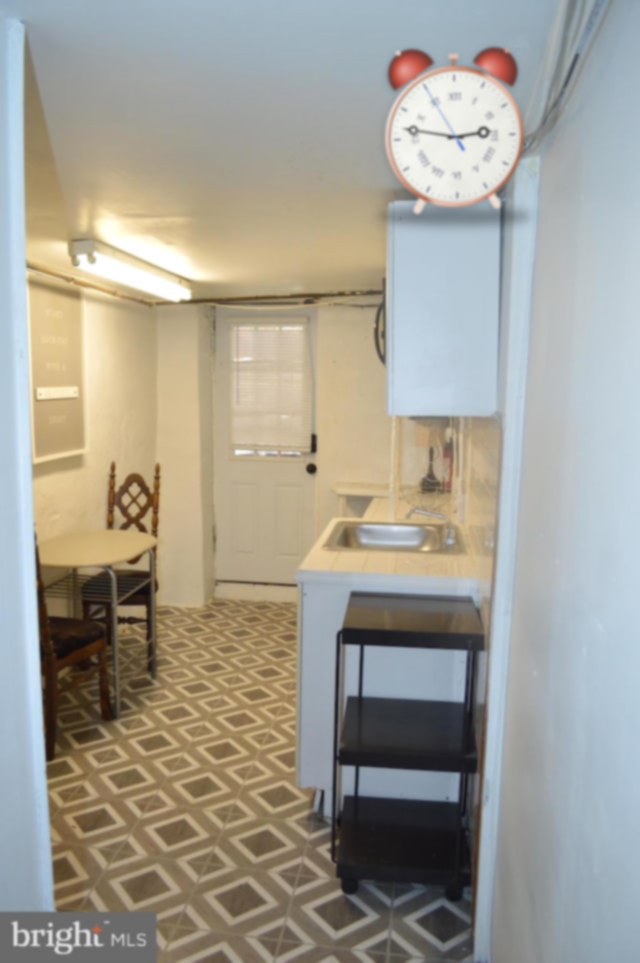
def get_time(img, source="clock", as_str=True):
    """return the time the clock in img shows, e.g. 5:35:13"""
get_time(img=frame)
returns 2:46:55
